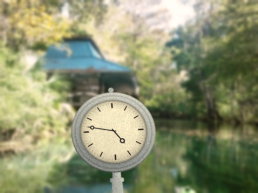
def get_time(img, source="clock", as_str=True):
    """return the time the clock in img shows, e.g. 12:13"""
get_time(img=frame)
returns 4:47
